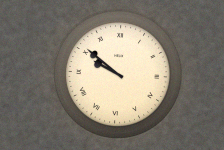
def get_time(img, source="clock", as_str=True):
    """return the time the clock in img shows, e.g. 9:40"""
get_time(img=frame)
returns 9:51
